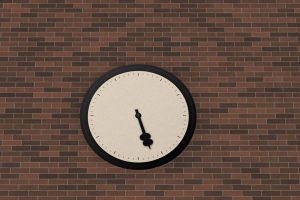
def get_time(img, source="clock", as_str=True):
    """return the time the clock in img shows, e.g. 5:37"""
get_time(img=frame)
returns 5:27
